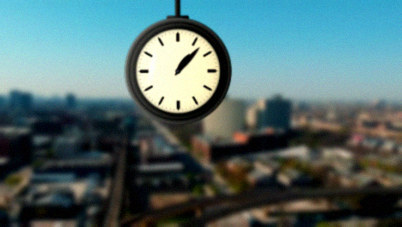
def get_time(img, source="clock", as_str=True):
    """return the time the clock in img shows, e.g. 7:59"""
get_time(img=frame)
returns 1:07
